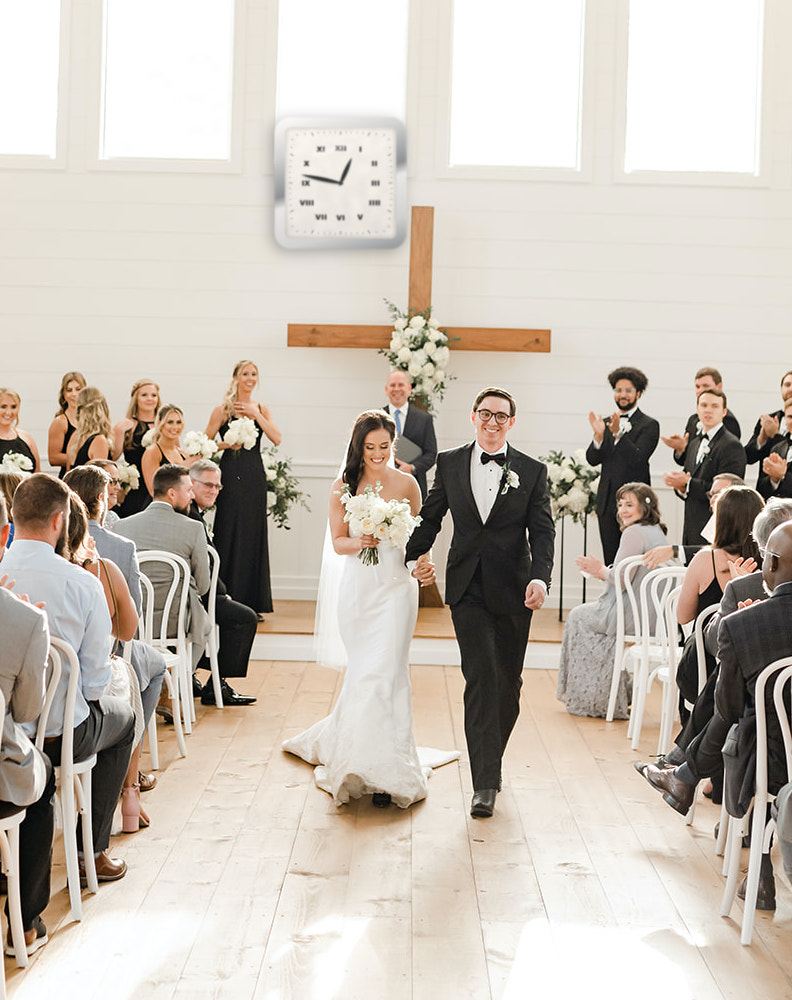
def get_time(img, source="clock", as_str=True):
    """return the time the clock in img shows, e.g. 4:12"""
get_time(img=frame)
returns 12:47
